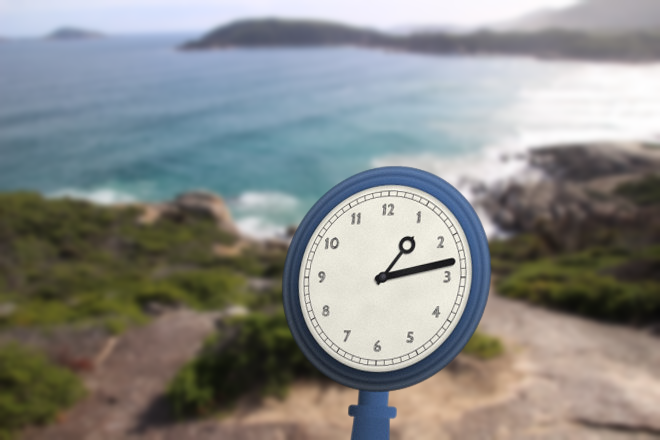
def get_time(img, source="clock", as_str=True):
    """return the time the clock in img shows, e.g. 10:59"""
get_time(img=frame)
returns 1:13
